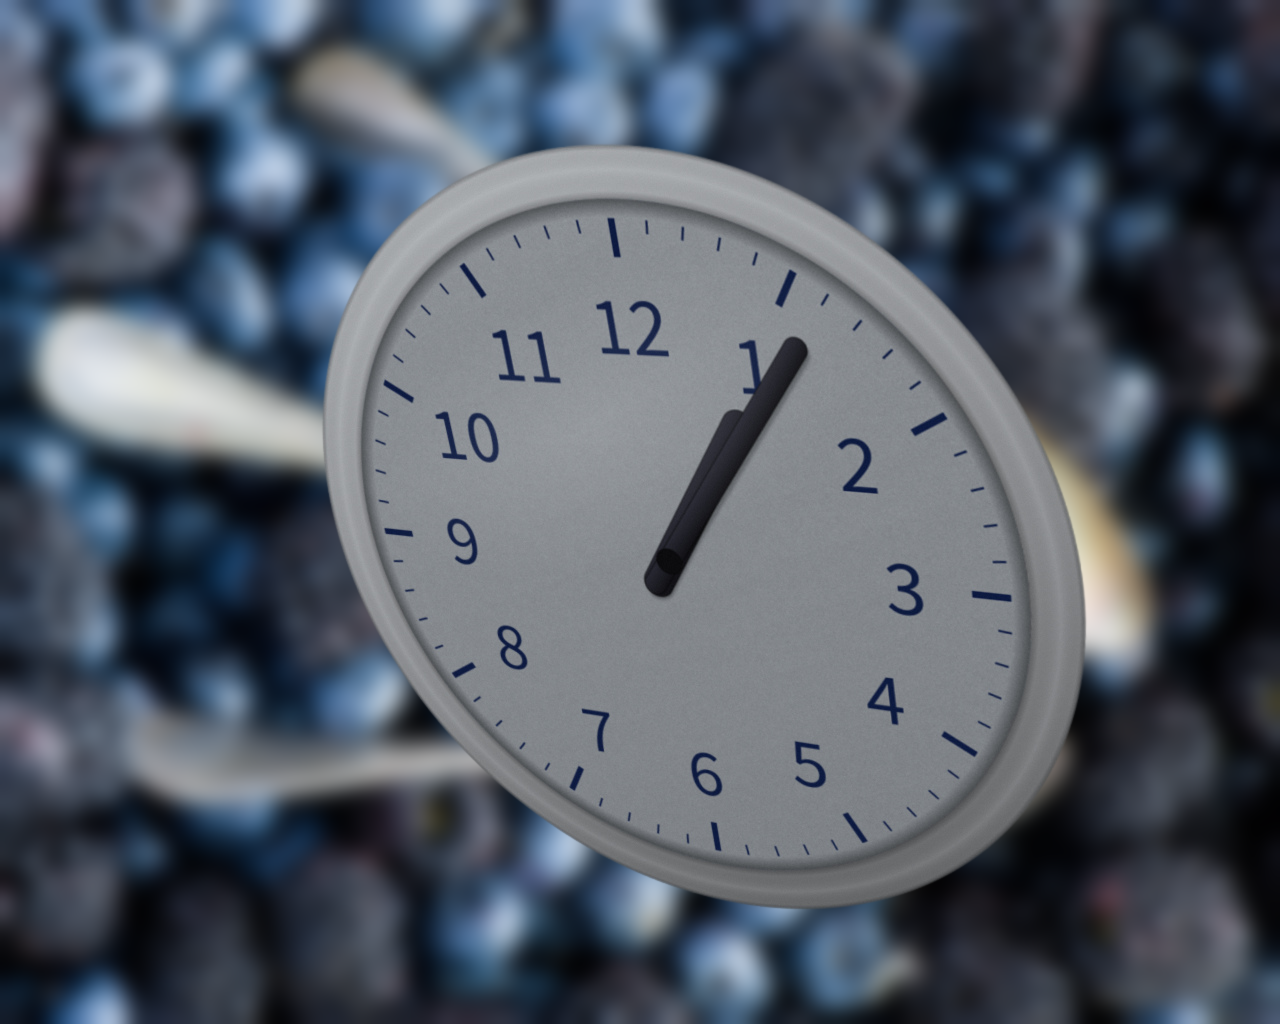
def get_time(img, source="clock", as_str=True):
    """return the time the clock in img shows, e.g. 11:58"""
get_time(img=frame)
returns 1:06
